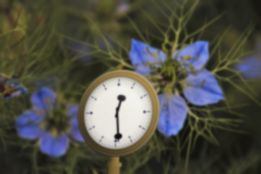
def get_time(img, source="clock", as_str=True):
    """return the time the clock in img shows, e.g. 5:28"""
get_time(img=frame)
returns 12:29
